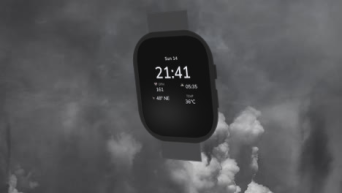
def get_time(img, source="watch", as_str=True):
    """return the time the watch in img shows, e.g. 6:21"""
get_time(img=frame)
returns 21:41
